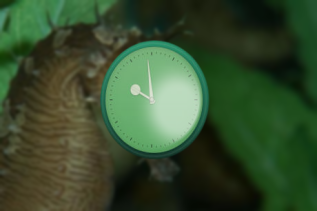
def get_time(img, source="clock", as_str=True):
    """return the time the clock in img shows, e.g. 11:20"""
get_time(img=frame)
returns 9:59
